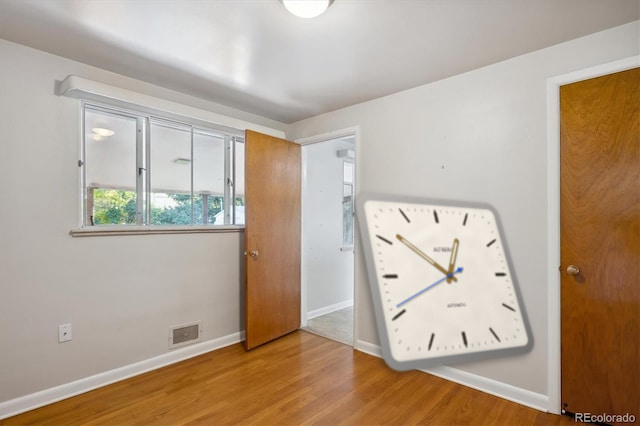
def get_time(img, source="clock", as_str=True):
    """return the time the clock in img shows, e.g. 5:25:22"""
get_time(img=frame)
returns 12:51:41
